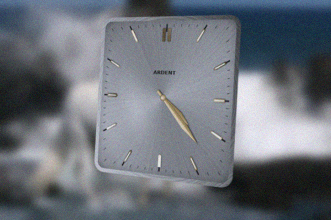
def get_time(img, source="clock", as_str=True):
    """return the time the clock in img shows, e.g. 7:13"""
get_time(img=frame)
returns 4:23
